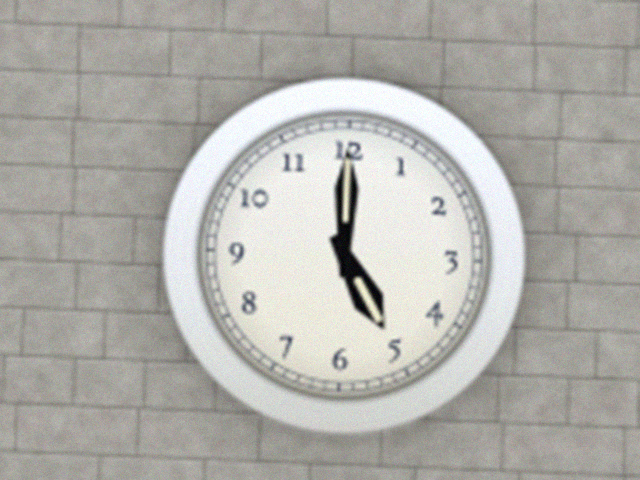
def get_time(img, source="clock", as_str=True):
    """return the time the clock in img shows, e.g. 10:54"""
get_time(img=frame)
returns 5:00
